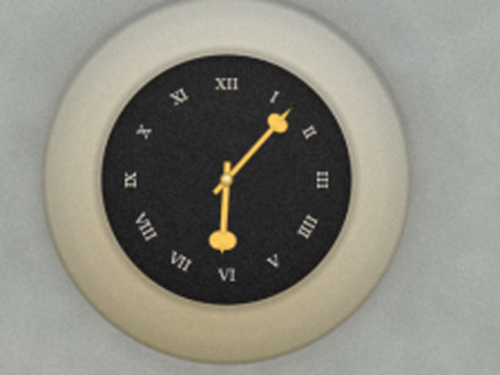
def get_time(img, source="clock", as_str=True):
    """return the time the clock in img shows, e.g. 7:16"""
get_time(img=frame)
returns 6:07
